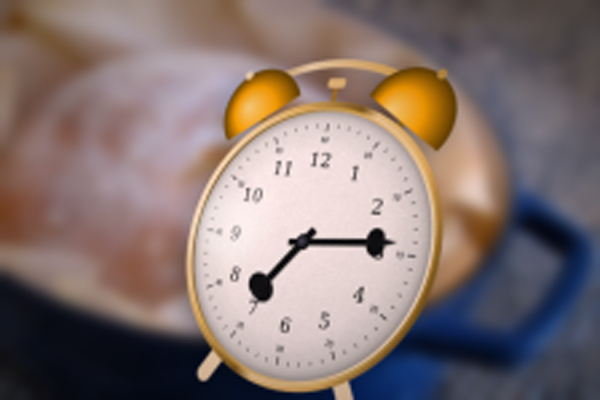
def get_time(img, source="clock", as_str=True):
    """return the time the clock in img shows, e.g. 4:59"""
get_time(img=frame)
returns 7:14
